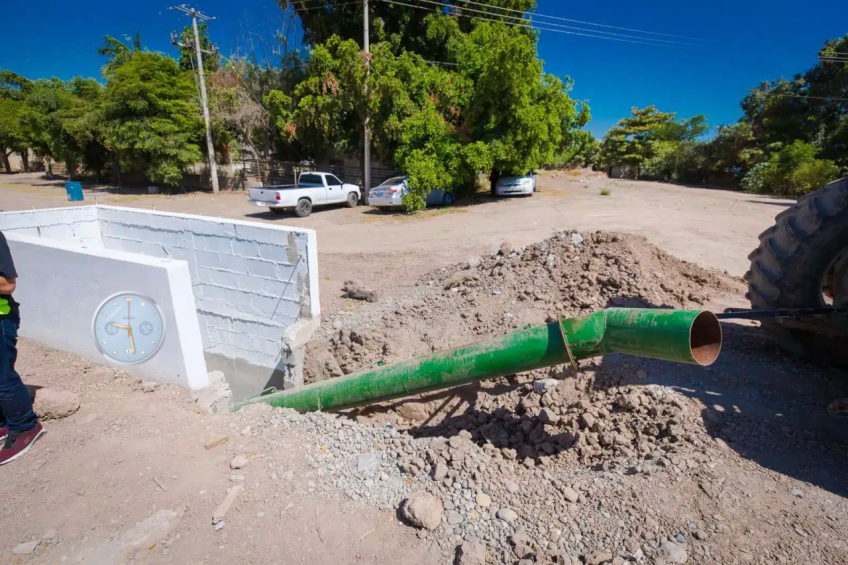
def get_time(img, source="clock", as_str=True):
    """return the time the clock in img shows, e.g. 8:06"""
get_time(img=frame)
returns 9:28
